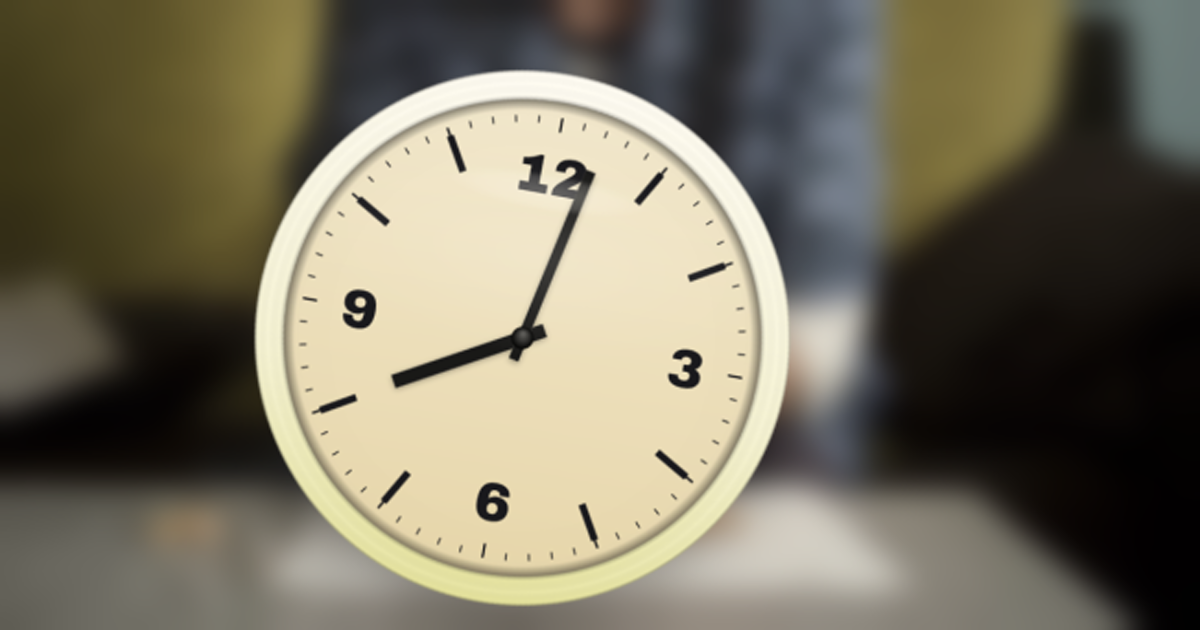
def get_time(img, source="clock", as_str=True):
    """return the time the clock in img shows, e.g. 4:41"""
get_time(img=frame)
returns 8:02
